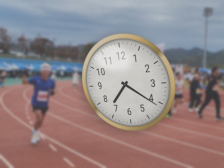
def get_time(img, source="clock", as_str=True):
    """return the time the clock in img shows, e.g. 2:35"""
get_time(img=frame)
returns 7:21
